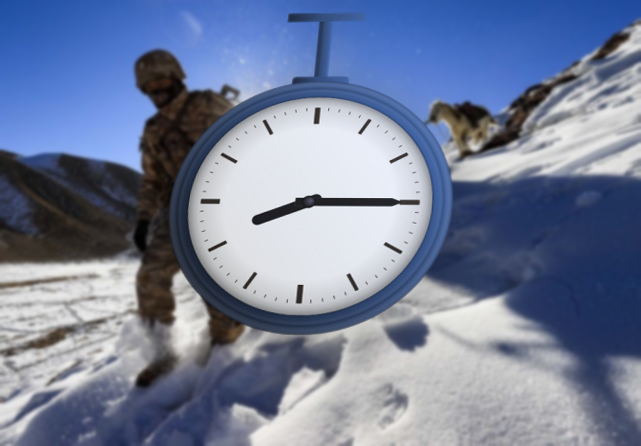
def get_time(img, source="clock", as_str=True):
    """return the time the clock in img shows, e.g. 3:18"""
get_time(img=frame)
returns 8:15
